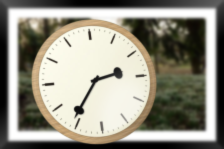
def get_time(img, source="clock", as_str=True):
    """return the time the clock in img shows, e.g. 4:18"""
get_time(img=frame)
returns 2:36
